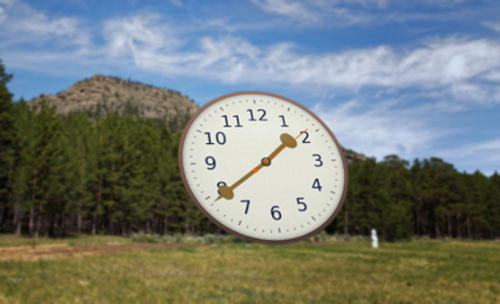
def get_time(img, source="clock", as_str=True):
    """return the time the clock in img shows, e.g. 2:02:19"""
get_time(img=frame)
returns 1:39:09
